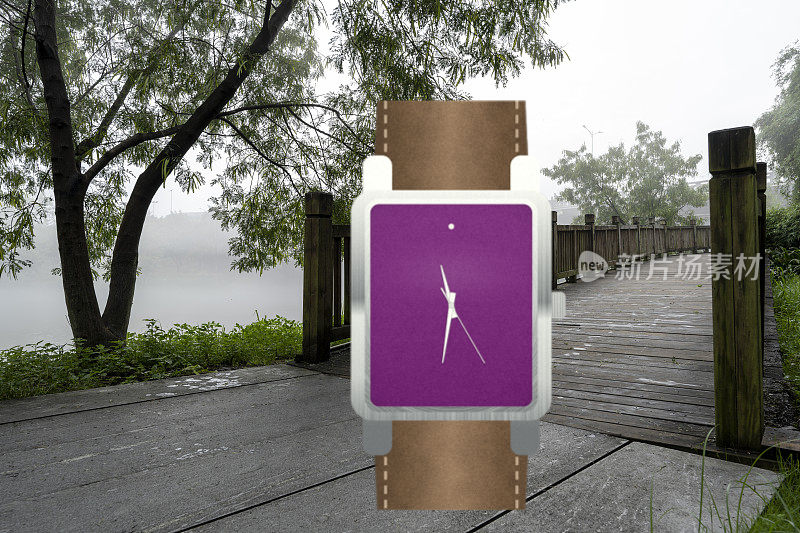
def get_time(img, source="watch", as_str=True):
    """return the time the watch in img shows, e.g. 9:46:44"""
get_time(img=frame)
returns 11:31:25
